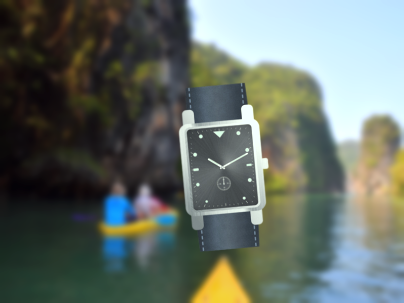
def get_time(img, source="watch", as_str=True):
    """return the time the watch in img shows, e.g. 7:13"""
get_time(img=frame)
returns 10:11
